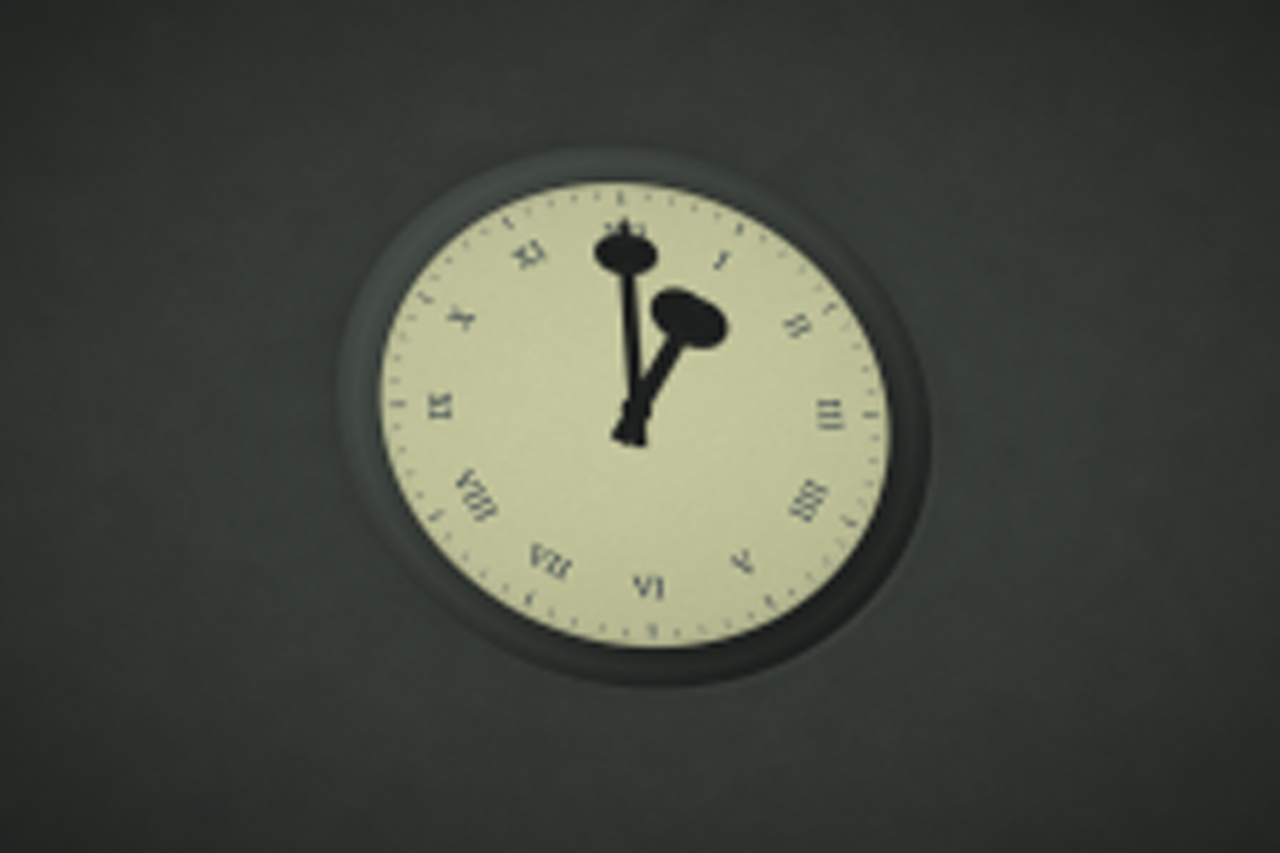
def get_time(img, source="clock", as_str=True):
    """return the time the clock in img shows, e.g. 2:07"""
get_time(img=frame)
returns 1:00
